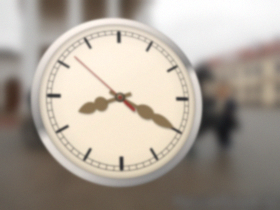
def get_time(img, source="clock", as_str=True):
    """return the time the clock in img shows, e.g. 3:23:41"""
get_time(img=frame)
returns 8:19:52
